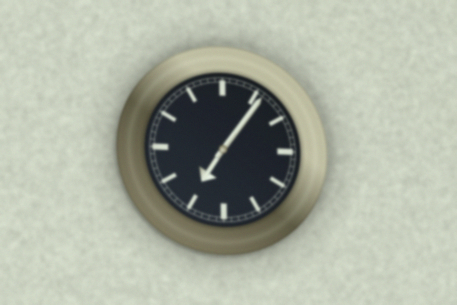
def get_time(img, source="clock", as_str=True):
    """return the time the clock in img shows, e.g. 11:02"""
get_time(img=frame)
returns 7:06
